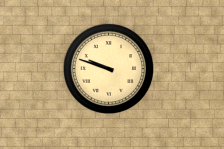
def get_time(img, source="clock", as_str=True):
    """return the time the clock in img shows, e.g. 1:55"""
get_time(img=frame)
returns 9:48
